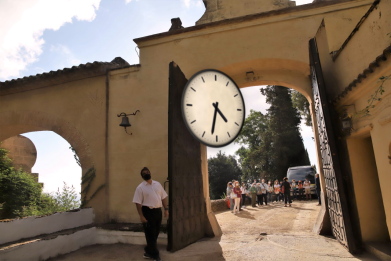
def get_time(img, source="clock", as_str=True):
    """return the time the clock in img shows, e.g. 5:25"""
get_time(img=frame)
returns 4:32
